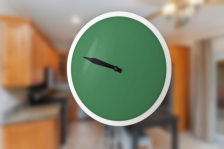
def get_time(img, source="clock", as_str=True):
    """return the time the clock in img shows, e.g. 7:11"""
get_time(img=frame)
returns 9:48
